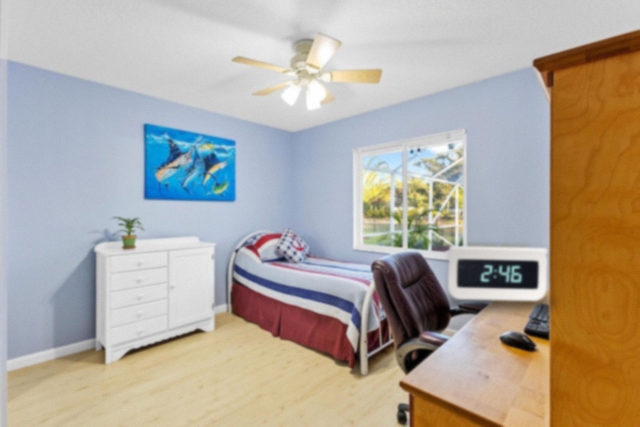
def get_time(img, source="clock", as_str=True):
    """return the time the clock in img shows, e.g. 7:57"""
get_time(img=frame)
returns 2:46
